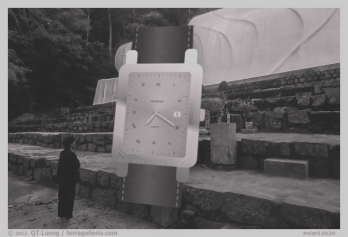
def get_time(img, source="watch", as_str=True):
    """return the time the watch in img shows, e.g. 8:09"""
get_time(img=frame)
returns 7:20
